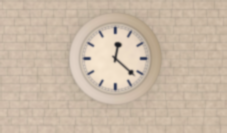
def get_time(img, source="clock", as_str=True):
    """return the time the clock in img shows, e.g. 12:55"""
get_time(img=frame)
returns 12:22
